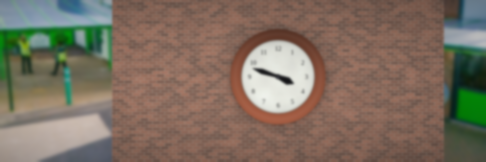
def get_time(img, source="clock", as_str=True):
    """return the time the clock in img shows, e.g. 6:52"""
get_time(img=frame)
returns 3:48
